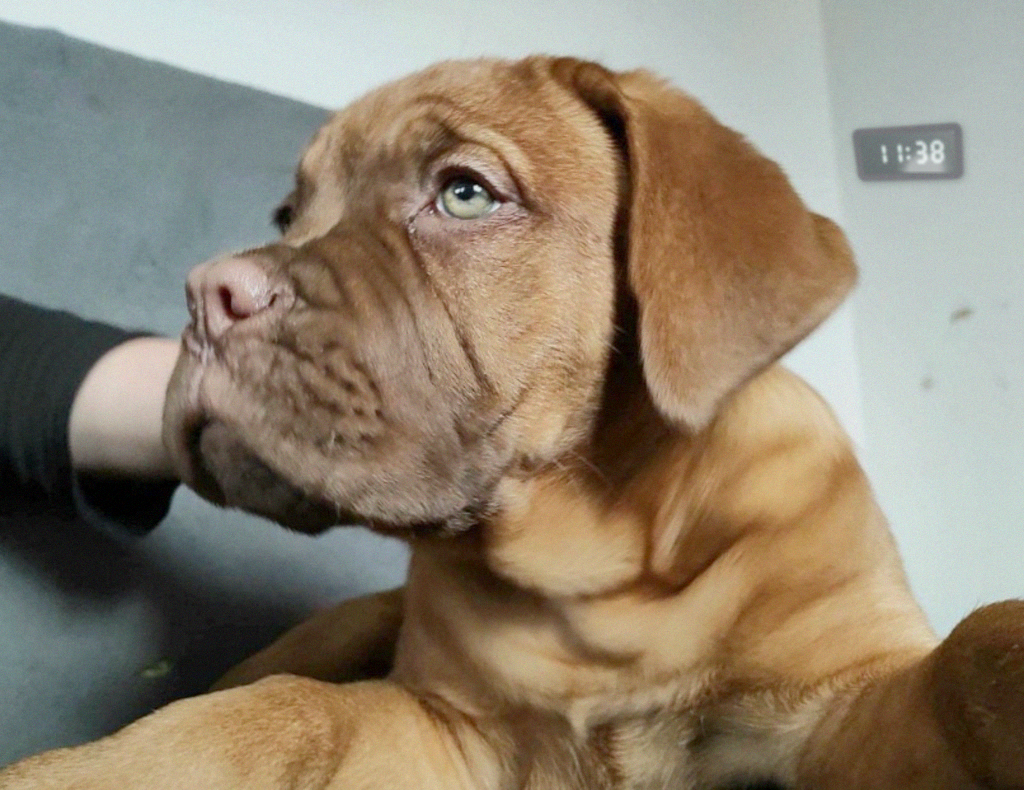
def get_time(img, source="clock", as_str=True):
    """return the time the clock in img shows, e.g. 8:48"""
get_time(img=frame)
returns 11:38
